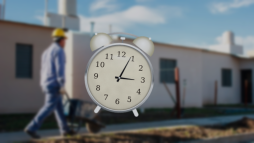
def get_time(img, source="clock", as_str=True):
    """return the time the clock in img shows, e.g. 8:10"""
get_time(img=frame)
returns 3:04
